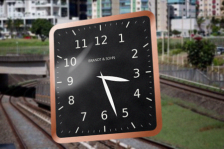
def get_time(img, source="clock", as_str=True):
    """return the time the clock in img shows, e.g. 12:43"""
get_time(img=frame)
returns 3:27
